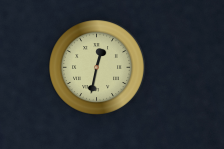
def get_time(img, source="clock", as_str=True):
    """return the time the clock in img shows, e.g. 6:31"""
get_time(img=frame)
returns 12:32
